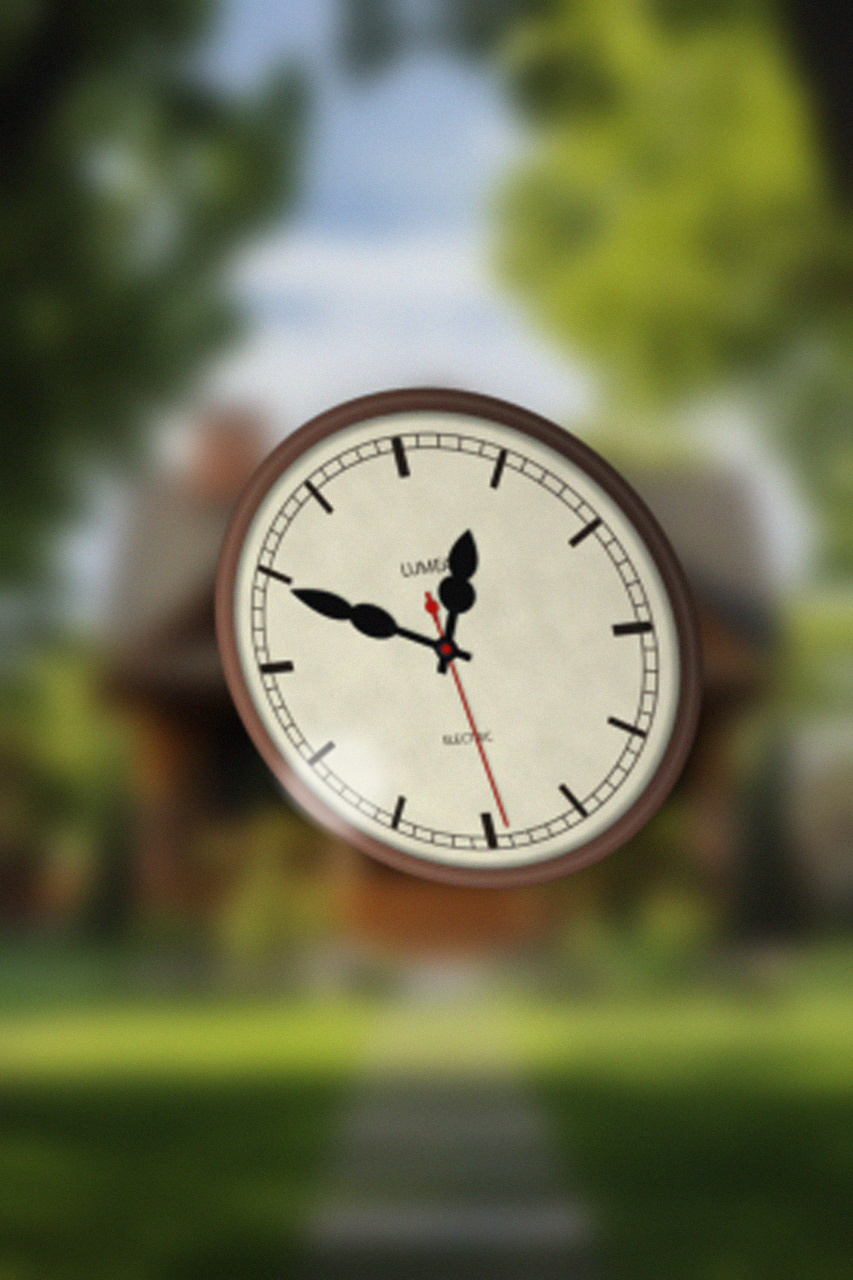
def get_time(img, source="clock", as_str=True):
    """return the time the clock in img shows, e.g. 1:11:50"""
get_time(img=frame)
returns 12:49:29
